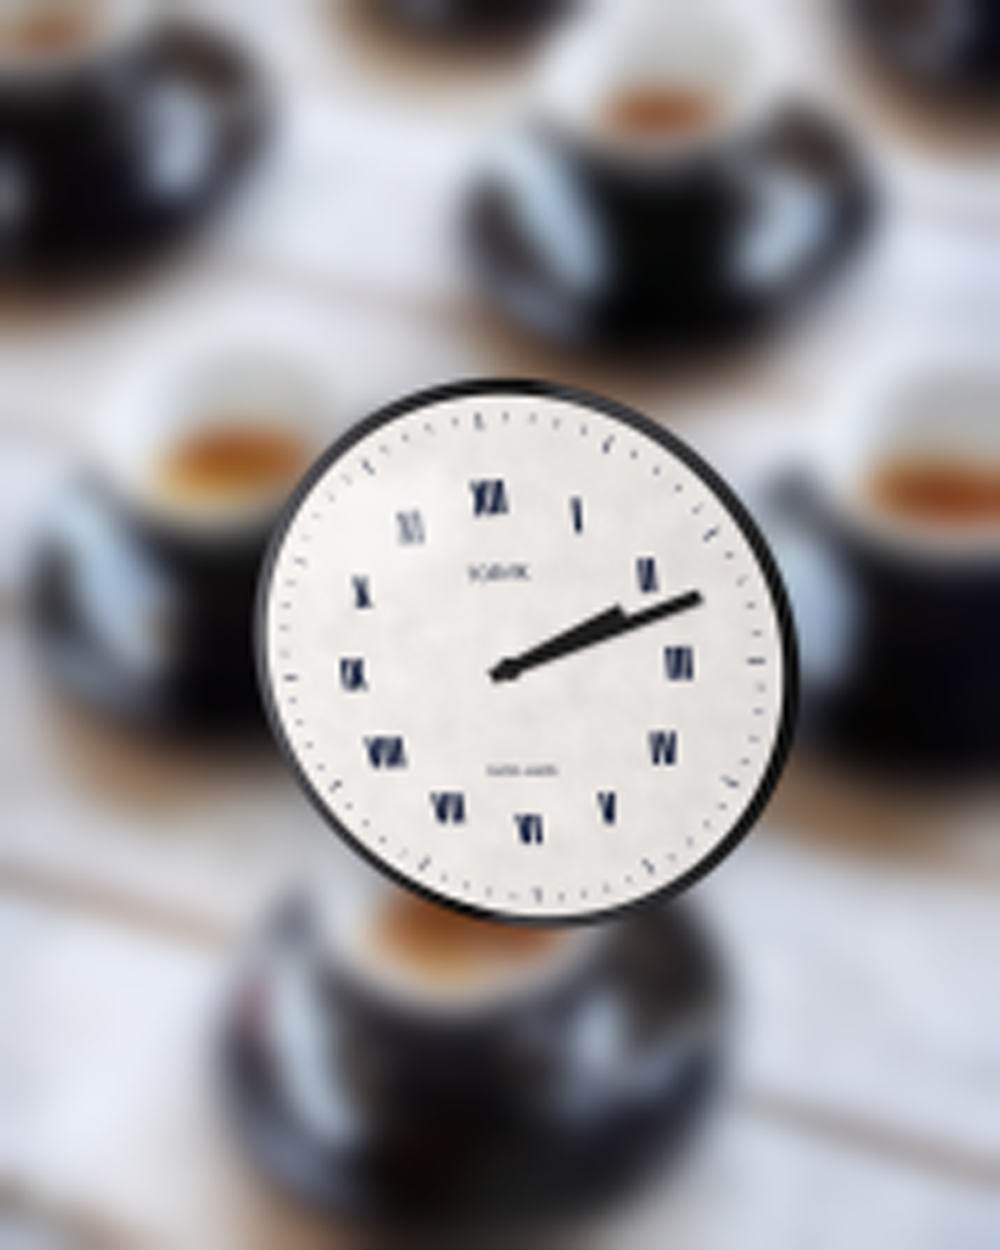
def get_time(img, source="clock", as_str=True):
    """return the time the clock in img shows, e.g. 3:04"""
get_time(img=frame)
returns 2:12
